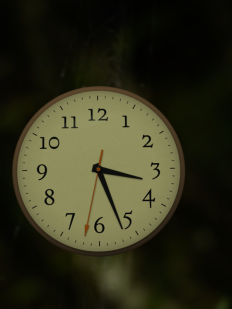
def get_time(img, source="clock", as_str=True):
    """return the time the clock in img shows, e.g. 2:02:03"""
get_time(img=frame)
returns 3:26:32
